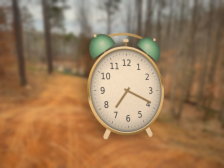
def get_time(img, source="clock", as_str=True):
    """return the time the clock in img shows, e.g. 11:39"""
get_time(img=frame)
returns 7:19
